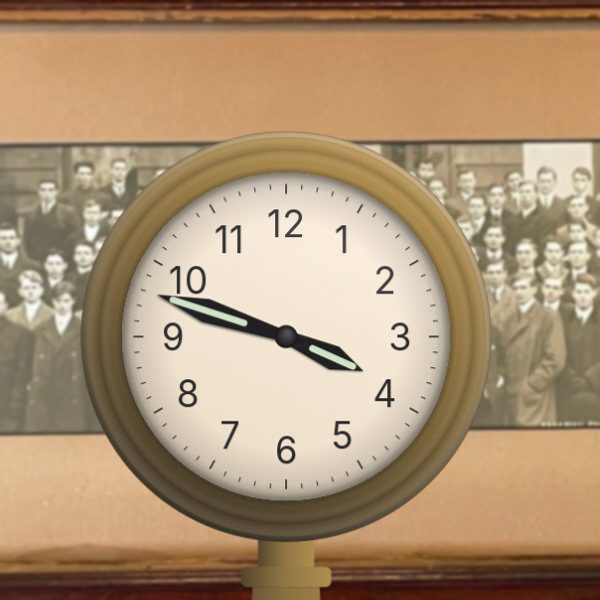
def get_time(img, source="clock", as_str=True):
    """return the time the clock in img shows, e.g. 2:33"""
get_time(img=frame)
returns 3:48
